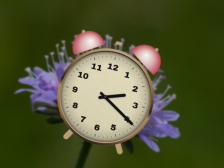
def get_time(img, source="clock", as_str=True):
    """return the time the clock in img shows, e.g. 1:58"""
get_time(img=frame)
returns 2:20
